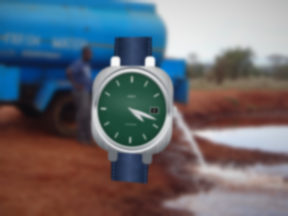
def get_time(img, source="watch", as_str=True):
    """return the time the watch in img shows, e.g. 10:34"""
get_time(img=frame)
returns 4:18
